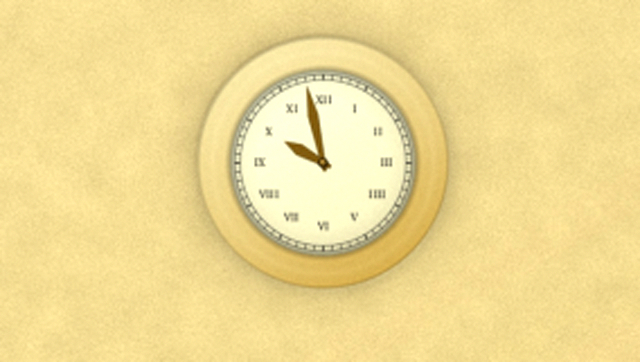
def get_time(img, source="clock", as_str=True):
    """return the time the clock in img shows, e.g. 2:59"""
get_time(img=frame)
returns 9:58
